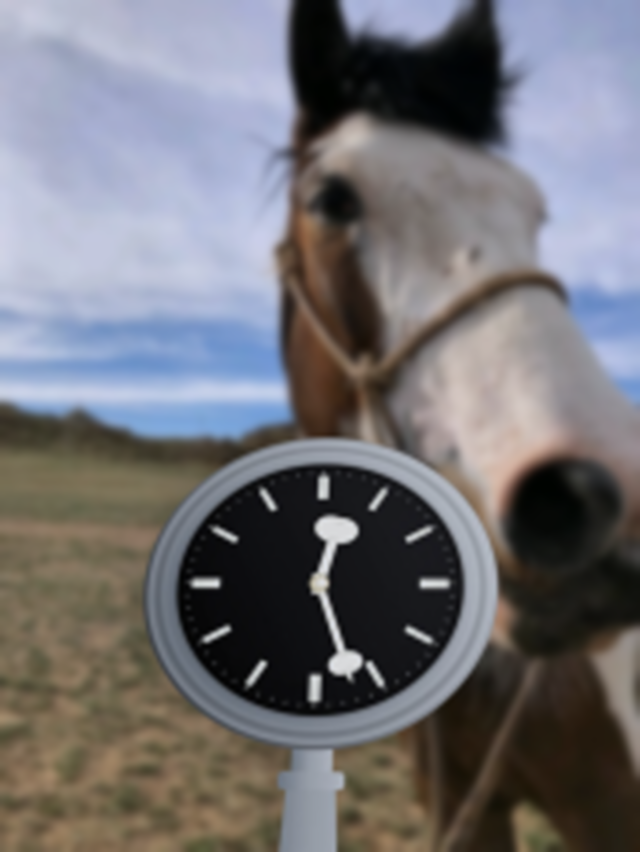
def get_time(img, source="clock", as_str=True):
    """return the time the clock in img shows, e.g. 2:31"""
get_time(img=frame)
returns 12:27
